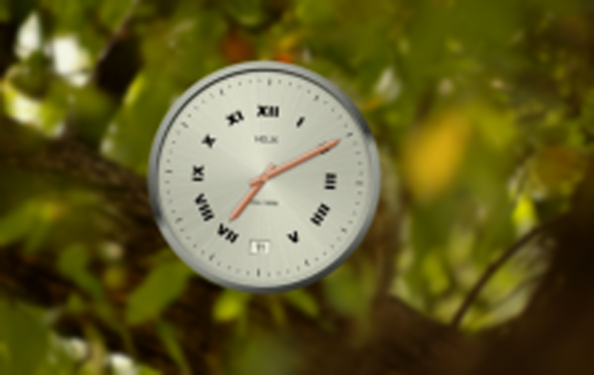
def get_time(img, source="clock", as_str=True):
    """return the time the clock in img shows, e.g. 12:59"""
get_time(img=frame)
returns 7:10
